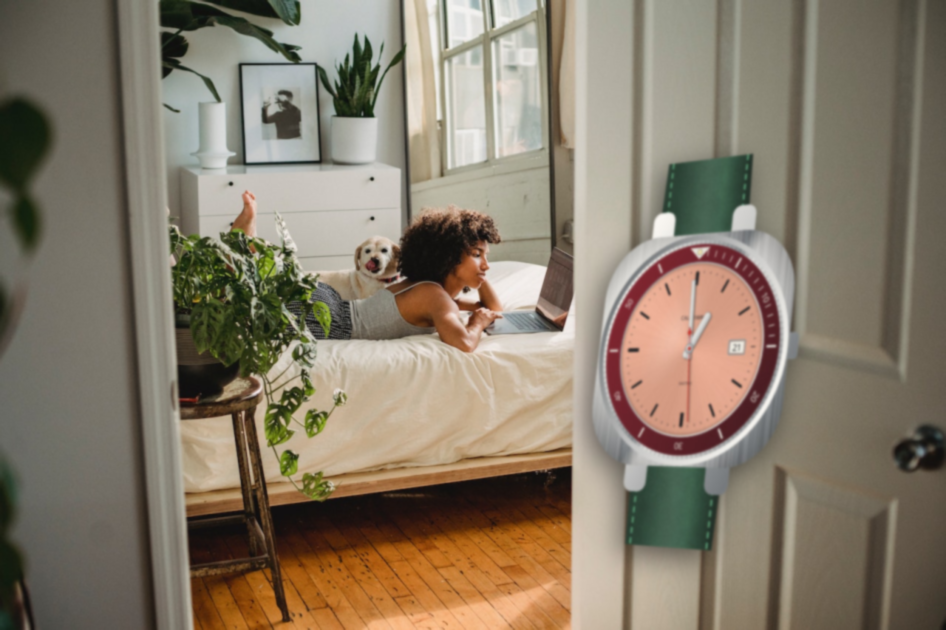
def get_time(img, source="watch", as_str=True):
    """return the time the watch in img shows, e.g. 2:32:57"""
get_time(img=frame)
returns 12:59:29
